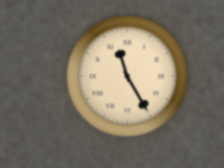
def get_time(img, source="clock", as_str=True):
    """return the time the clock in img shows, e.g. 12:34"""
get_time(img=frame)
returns 11:25
